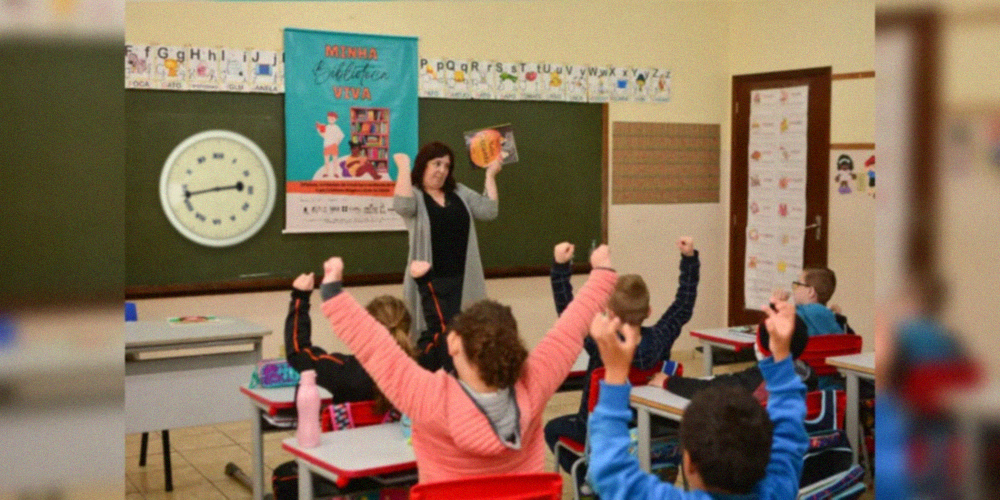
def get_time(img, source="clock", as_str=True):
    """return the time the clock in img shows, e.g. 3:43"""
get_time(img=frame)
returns 2:43
